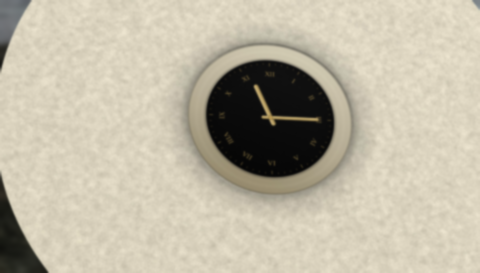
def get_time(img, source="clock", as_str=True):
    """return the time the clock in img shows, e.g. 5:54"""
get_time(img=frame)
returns 11:15
